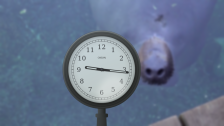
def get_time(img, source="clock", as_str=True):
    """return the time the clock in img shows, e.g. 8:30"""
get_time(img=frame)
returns 9:16
